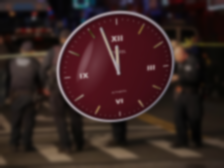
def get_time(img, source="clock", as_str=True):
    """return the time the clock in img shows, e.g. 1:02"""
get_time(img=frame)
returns 11:57
